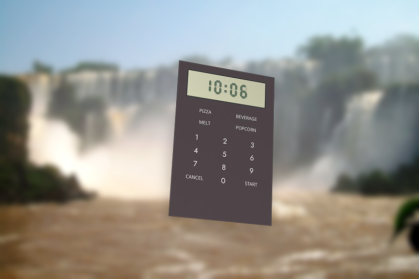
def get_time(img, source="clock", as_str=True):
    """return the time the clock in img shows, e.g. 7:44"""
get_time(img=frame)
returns 10:06
